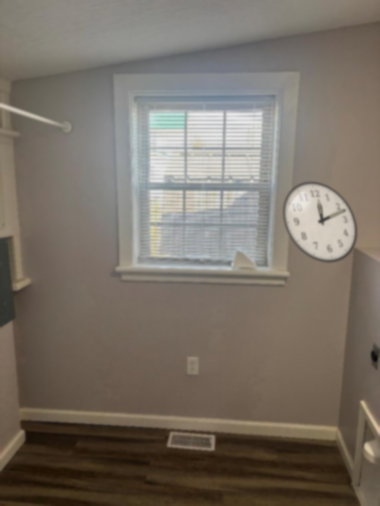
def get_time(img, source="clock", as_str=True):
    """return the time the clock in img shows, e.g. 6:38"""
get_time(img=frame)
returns 12:12
